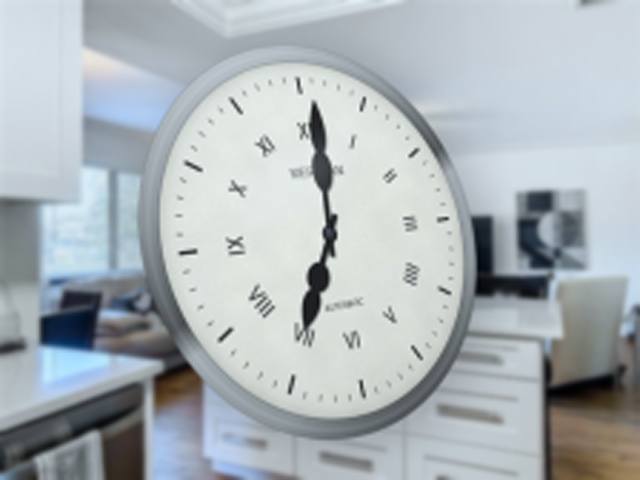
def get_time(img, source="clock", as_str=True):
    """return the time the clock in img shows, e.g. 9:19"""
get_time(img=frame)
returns 7:01
